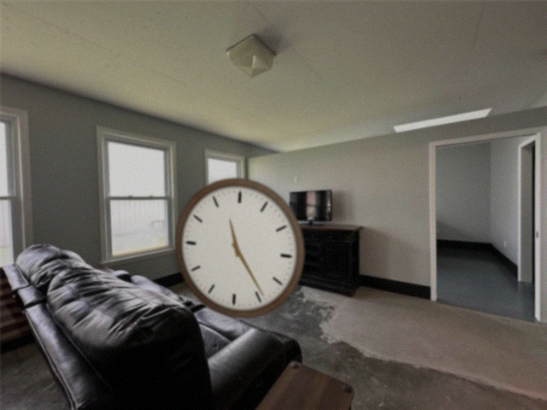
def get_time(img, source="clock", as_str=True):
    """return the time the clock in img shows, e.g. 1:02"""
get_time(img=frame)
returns 11:24
